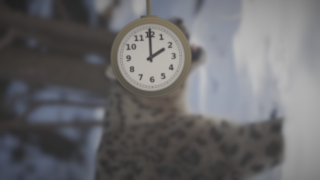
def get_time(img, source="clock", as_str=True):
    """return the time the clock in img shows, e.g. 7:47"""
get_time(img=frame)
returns 2:00
